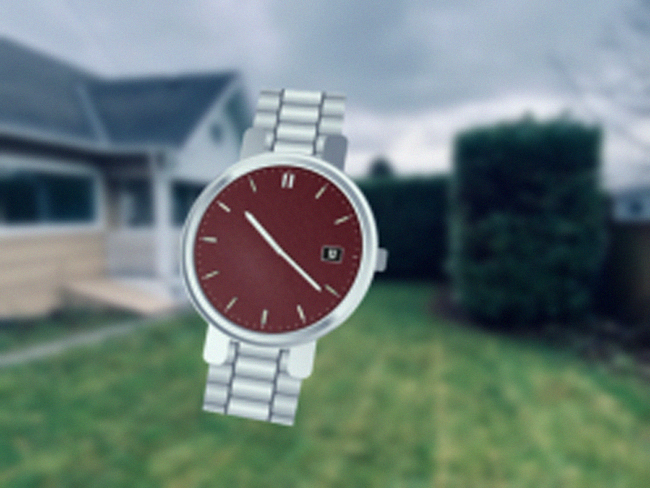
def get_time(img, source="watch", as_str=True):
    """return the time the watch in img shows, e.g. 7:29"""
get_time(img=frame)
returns 10:21
